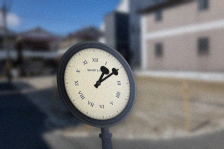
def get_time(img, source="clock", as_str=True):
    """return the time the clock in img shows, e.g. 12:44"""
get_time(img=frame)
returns 1:10
